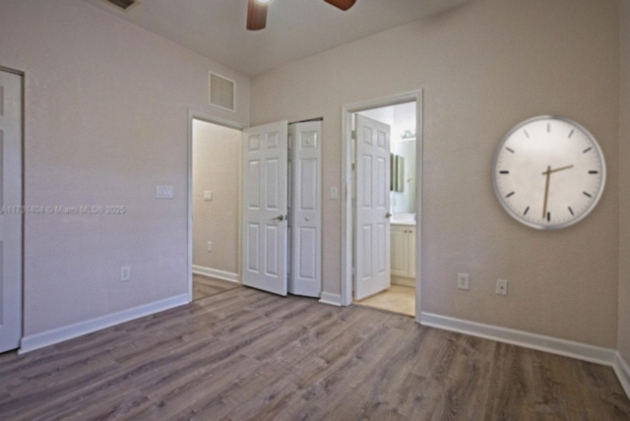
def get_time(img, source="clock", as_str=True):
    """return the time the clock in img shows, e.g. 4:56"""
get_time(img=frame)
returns 2:31
